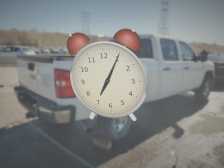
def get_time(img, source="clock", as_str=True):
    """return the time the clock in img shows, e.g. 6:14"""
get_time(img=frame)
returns 7:05
